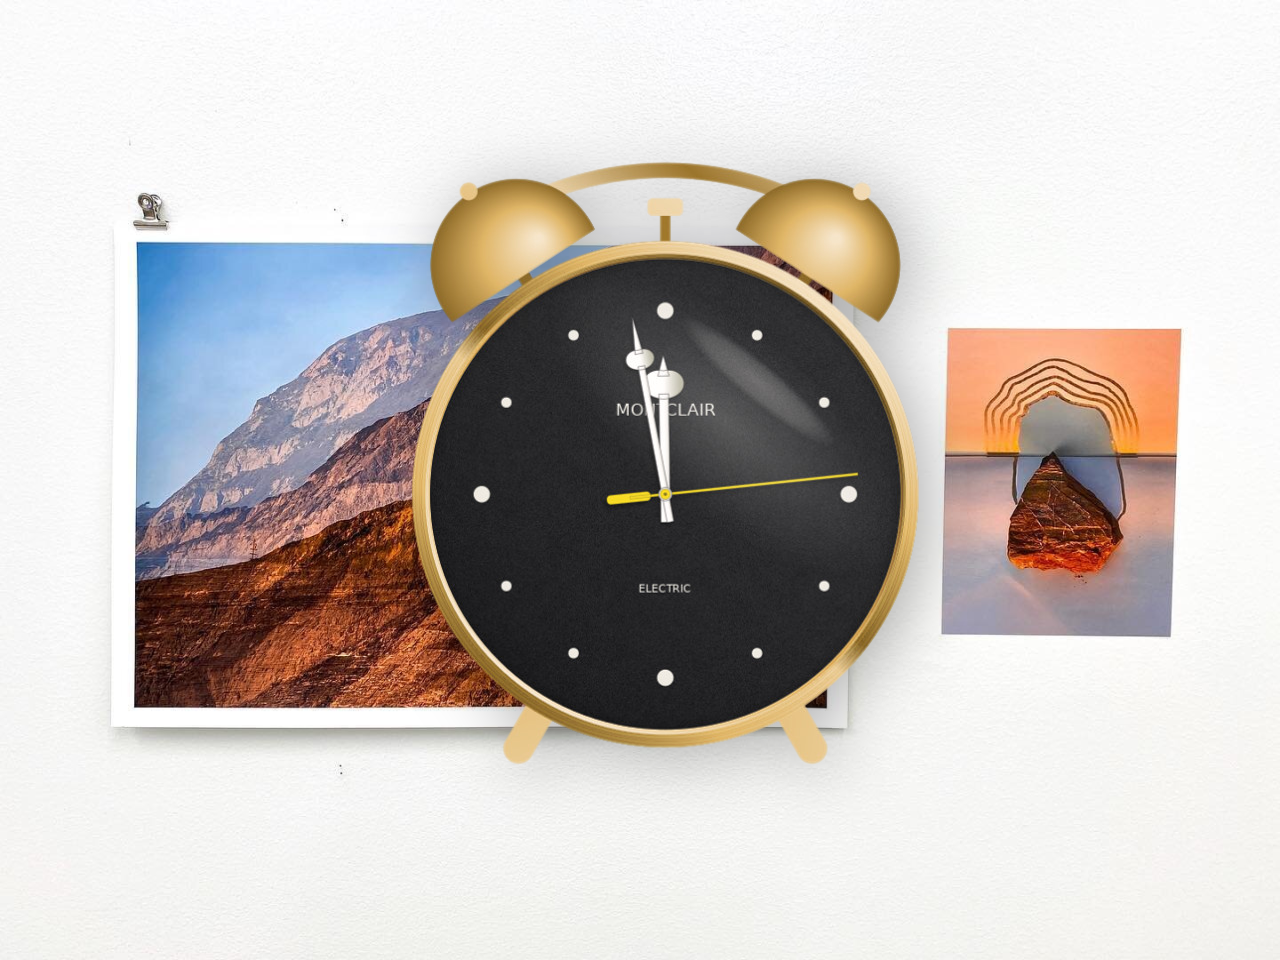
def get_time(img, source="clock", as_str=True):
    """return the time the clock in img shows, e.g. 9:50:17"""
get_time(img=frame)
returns 11:58:14
